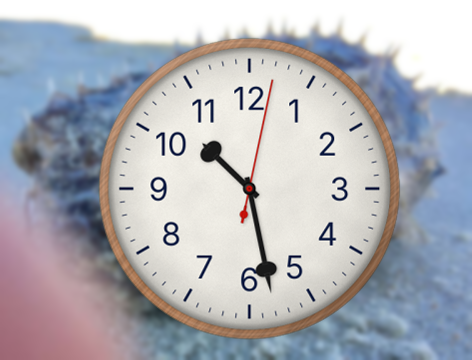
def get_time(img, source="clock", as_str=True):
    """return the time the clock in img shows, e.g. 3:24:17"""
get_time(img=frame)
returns 10:28:02
